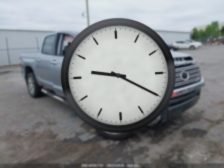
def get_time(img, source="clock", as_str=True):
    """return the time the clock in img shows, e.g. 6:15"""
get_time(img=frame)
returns 9:20
